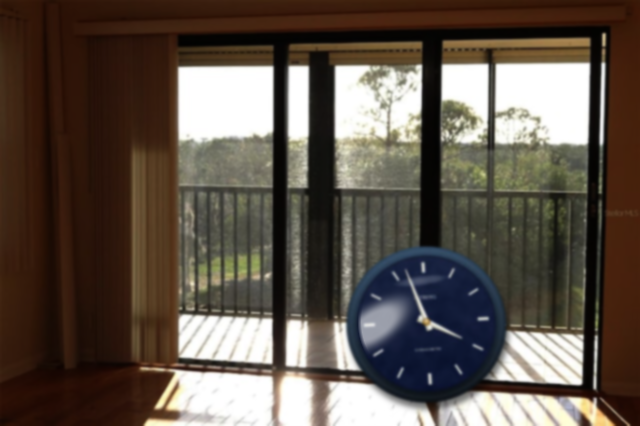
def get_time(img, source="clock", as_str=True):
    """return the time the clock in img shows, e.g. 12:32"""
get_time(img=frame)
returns 3:57
